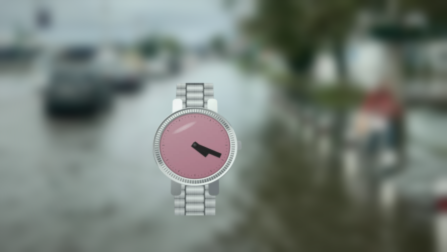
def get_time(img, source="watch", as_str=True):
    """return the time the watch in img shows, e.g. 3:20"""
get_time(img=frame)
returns 4:19
